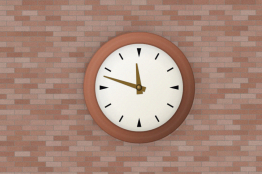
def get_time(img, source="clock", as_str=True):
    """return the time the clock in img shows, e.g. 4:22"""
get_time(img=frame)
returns 11:48
